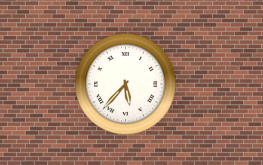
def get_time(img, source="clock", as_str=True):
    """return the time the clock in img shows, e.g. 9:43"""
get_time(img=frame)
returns 5:37
